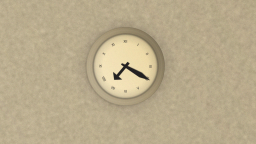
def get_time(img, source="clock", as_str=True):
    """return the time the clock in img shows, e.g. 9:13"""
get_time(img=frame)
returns 7:20
